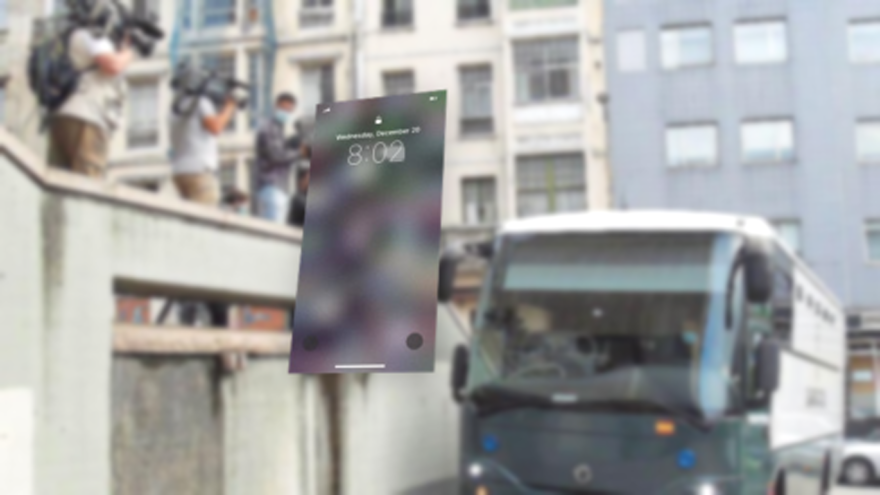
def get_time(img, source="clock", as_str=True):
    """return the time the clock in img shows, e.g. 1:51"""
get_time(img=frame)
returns 8:02
